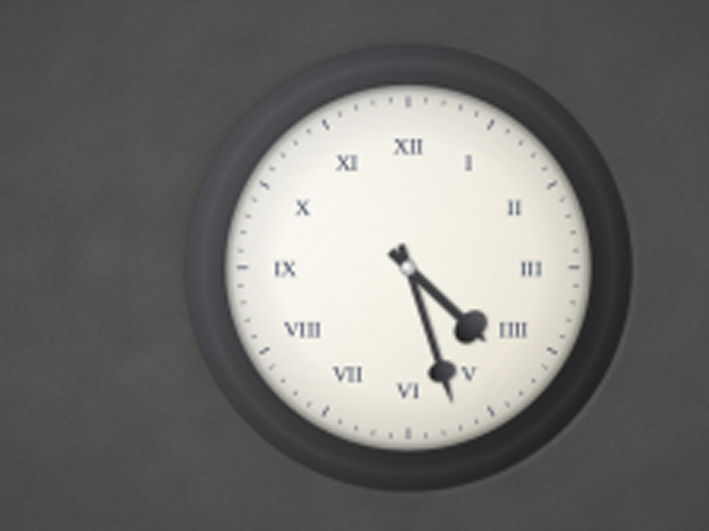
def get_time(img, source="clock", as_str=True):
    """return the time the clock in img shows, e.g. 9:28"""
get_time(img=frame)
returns 4:27
